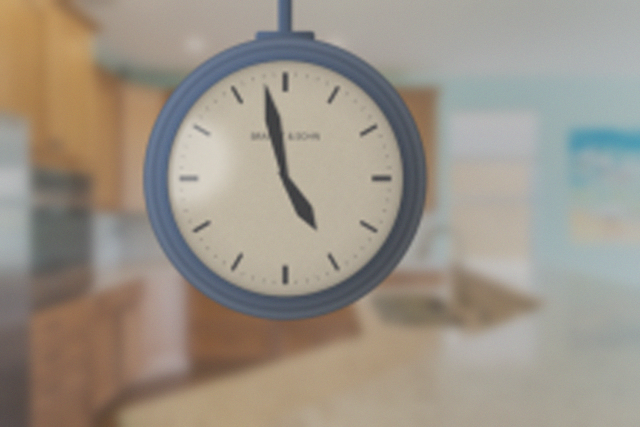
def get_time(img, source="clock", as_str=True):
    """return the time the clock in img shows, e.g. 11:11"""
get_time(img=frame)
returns 4:58
